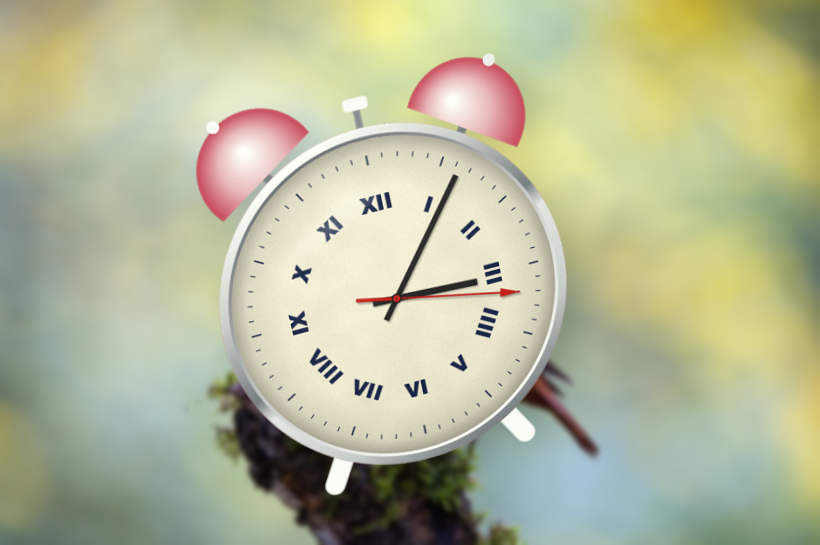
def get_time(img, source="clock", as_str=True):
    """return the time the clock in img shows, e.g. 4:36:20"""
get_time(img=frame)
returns 3:06:17
